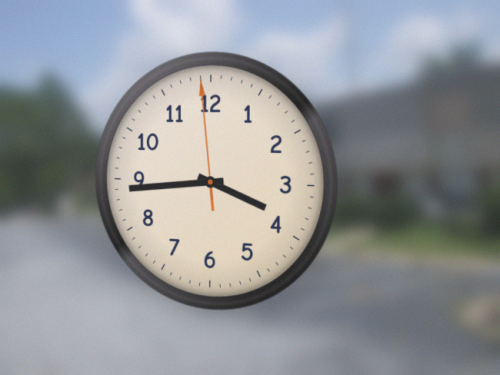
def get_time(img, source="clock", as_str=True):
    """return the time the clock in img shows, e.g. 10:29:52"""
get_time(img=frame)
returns 3:43:59
